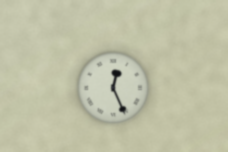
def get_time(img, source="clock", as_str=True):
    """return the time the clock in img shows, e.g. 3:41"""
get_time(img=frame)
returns 12:26
